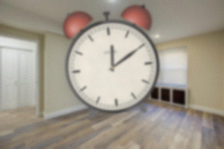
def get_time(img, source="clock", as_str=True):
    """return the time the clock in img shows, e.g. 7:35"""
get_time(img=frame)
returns 12:10
